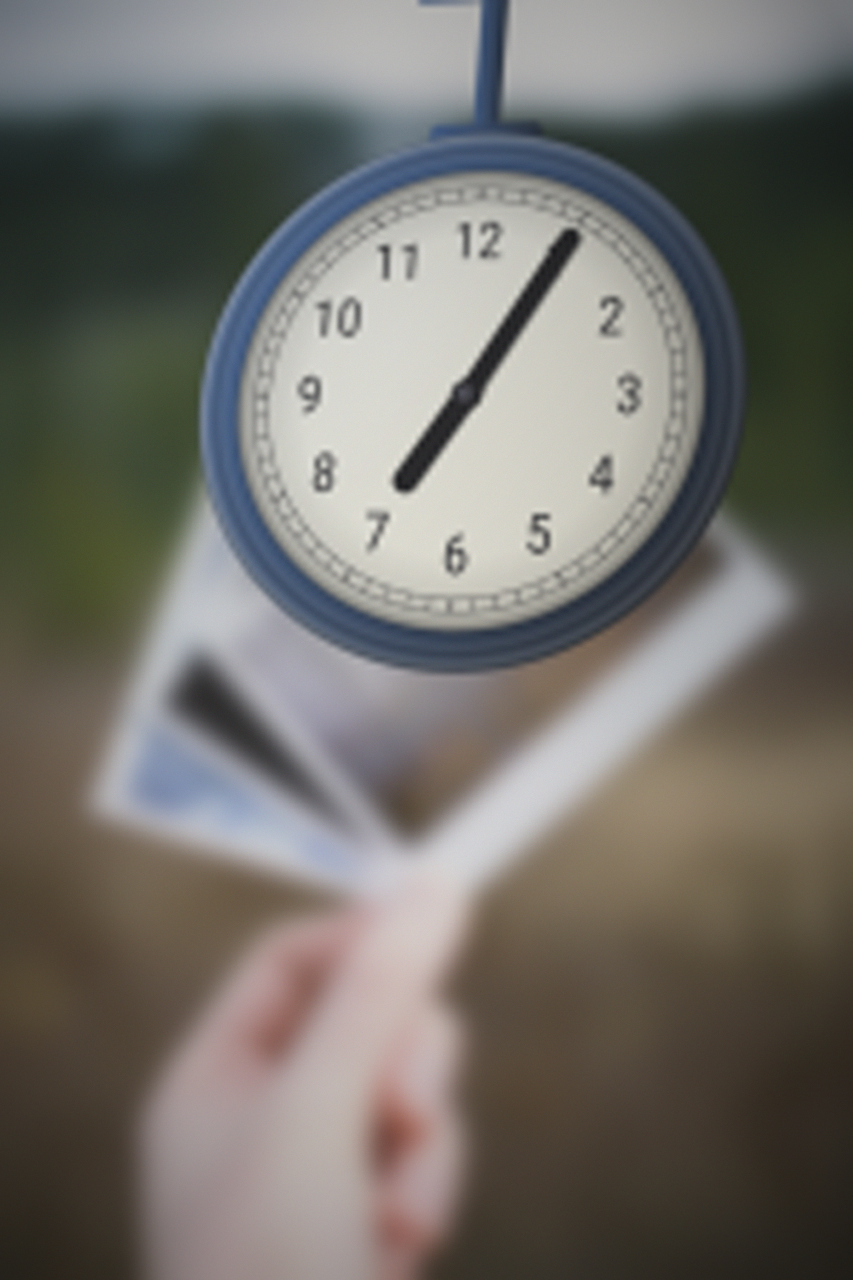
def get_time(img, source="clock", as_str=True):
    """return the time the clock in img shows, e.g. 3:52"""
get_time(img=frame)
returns 7:05
